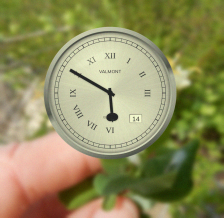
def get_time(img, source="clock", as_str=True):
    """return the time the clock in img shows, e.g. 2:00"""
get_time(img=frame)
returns 5:50
